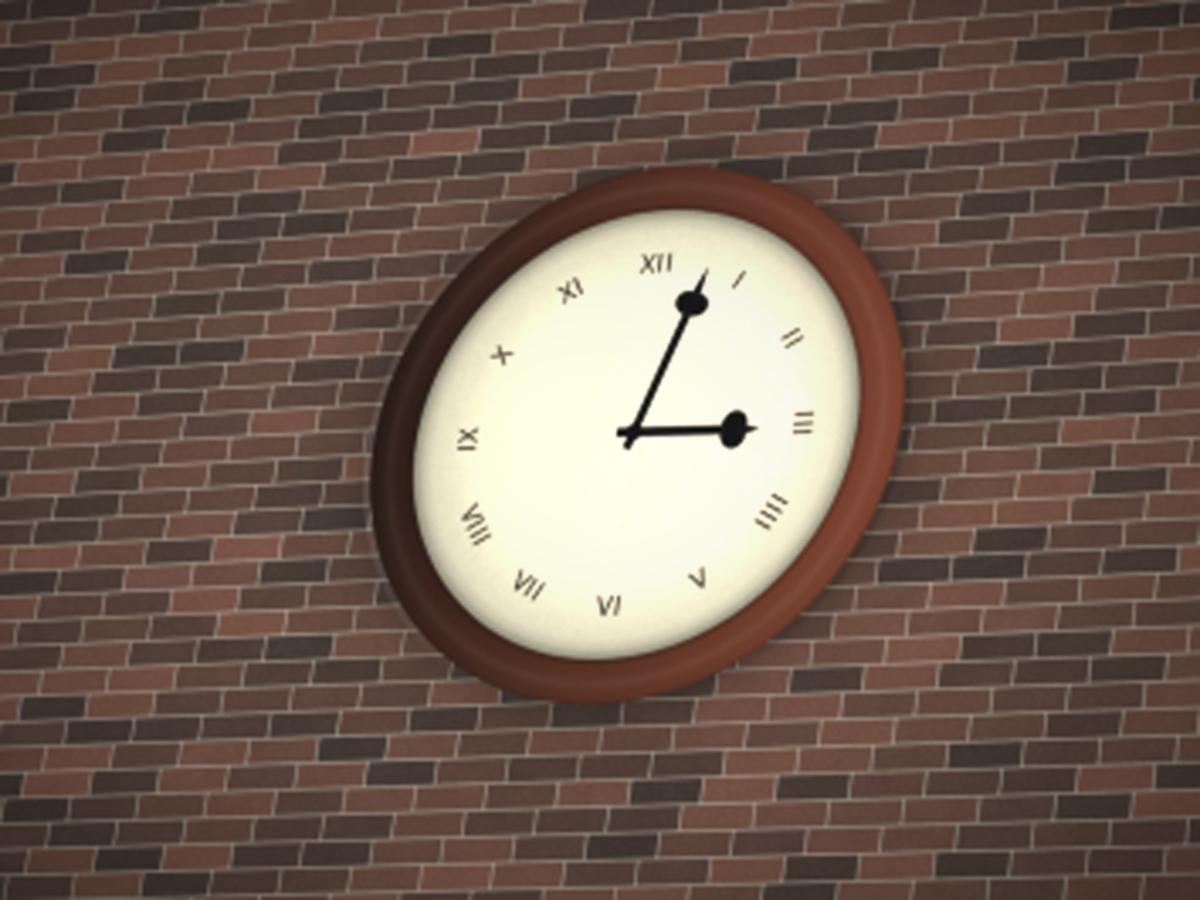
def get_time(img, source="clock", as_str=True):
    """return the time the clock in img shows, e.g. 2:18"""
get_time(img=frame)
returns 3:03
